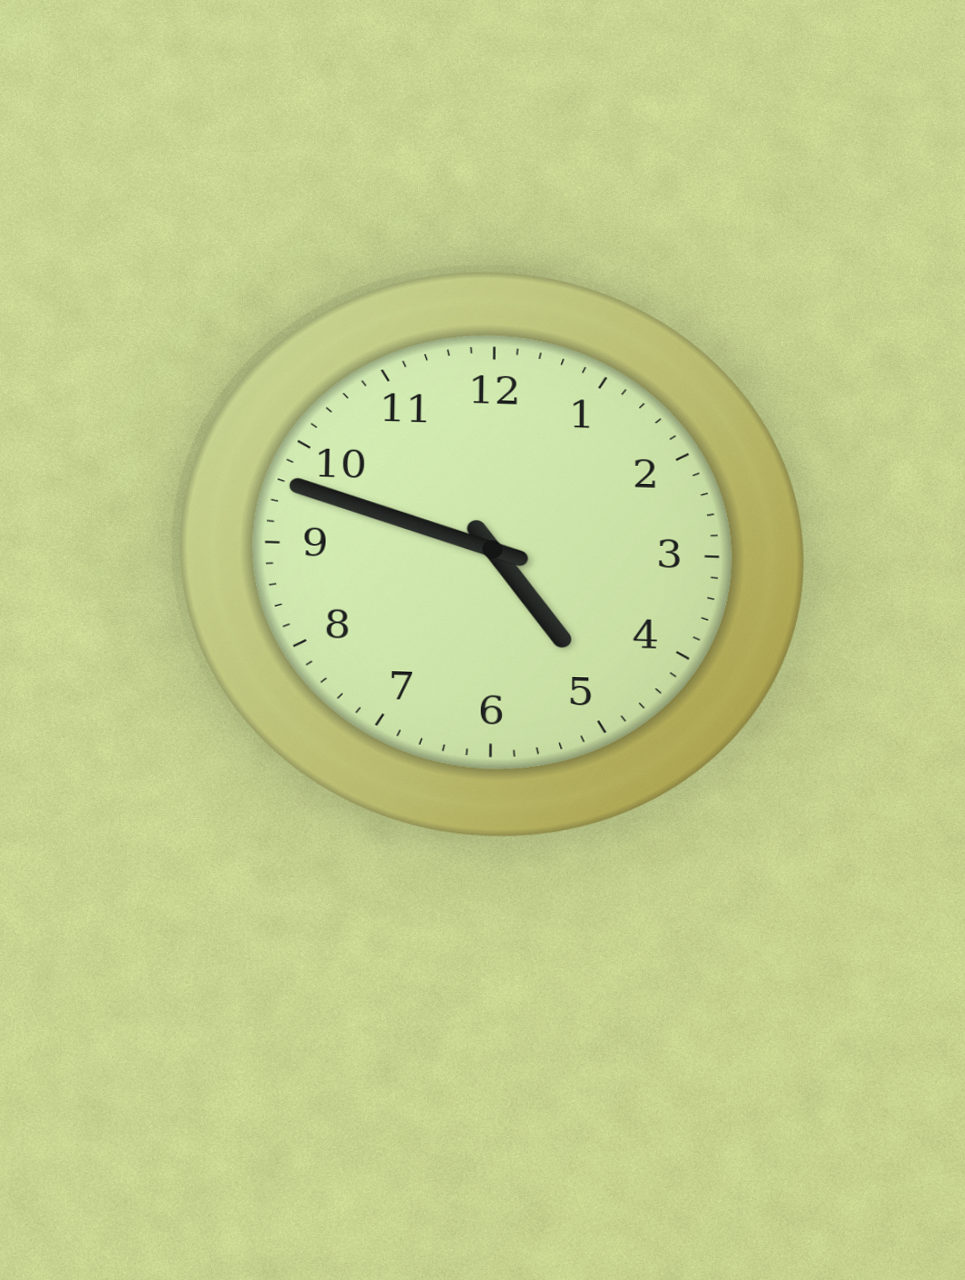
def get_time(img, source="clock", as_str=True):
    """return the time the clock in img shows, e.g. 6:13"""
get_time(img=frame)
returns 4:48
